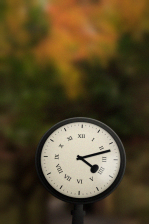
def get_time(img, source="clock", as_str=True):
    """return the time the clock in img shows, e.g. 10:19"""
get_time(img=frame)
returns 4:12
